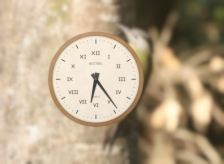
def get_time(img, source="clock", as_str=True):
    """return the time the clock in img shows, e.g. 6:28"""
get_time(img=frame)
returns 6:24
